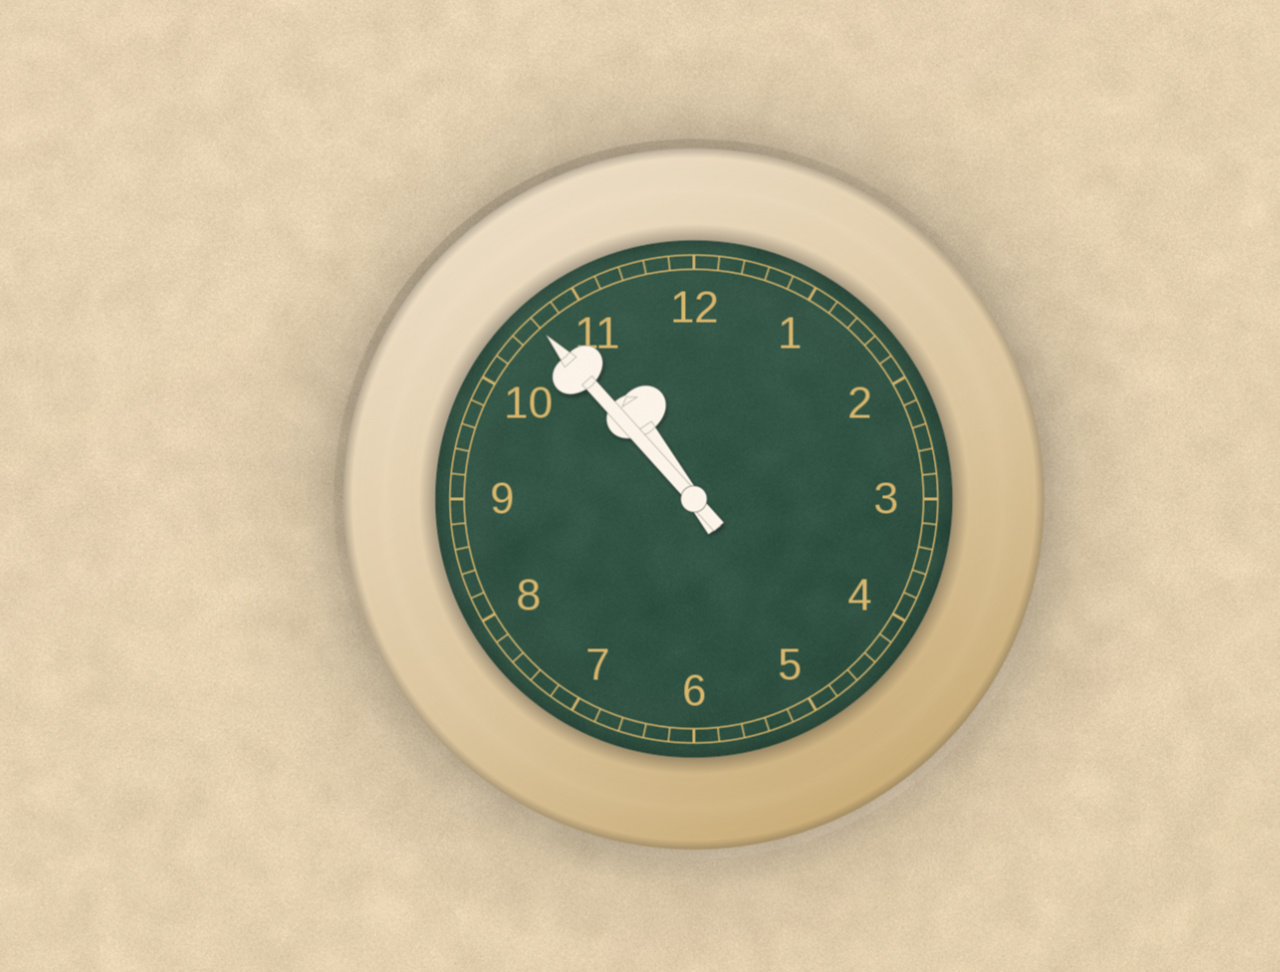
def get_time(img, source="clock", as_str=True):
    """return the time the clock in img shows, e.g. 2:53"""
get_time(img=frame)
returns 10:53
